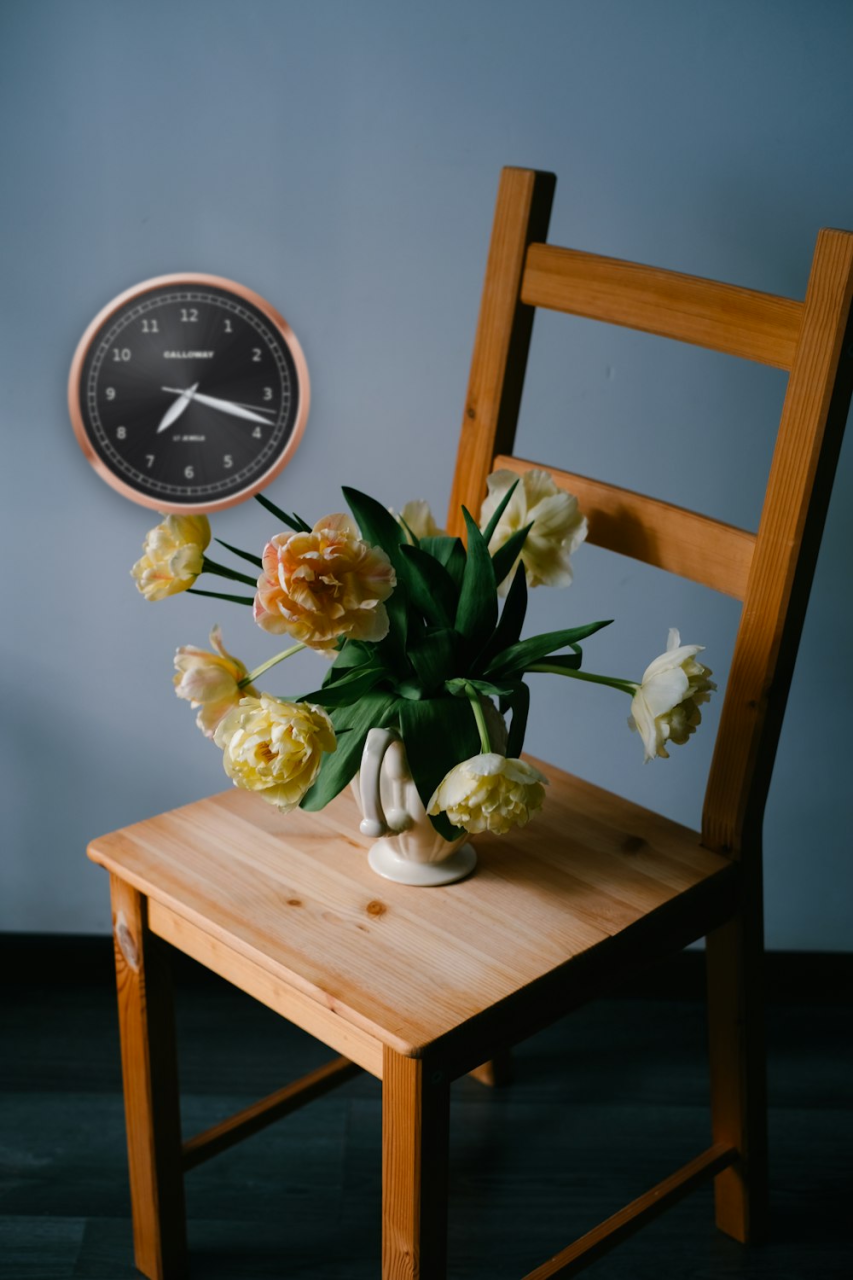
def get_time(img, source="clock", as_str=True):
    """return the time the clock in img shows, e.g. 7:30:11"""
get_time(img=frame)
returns 7:18:17
